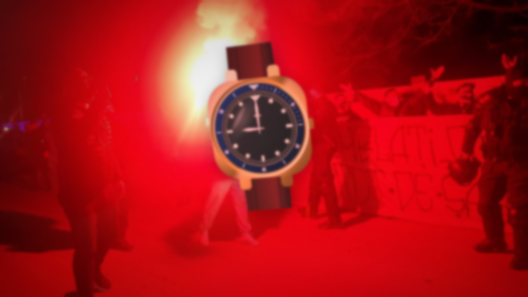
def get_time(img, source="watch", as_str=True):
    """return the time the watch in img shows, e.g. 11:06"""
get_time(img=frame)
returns 9:00
